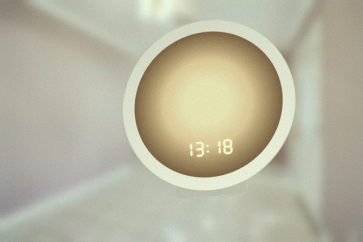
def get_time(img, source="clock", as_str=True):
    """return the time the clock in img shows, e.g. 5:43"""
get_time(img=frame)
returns 13:18
